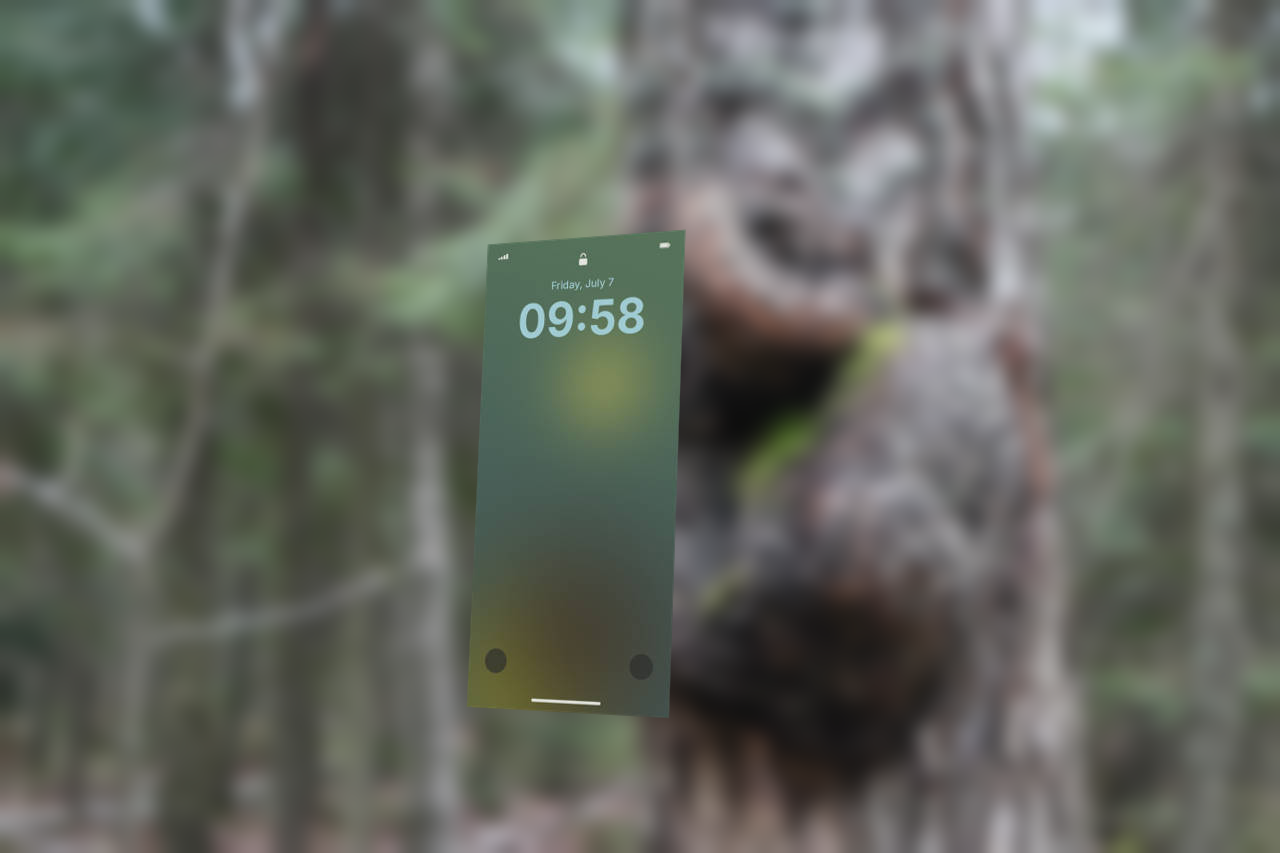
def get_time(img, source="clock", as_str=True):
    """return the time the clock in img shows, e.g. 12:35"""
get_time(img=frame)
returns 9:58
